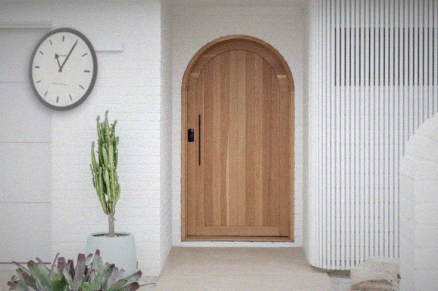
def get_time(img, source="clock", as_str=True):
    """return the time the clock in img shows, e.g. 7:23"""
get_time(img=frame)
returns 11:05
